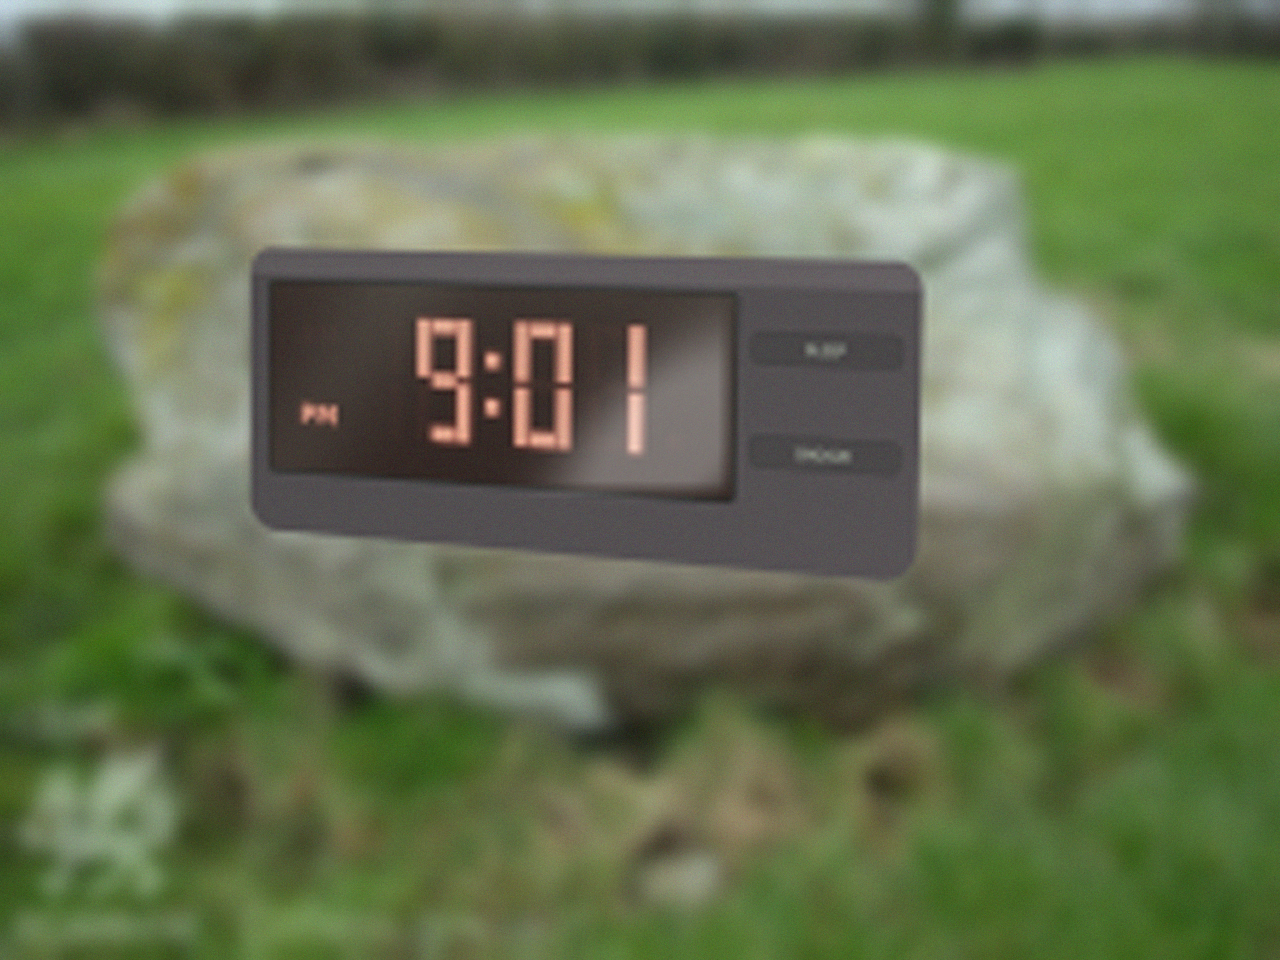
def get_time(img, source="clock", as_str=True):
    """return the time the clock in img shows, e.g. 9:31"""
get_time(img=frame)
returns 9:01
